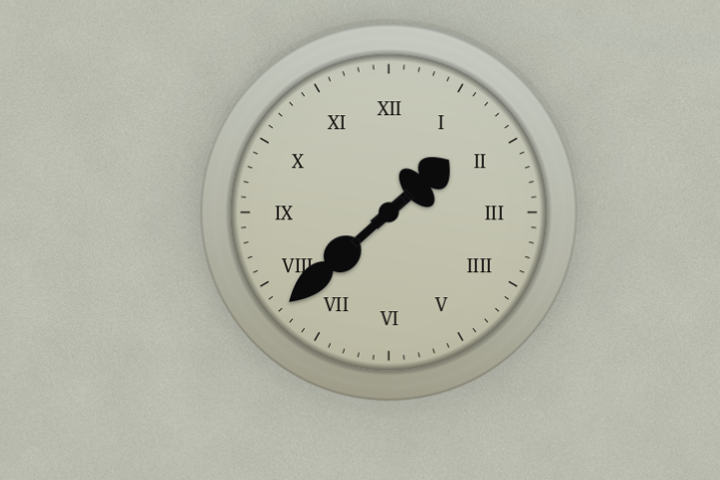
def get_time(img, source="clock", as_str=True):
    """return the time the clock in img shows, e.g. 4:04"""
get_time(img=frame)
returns 1:38
